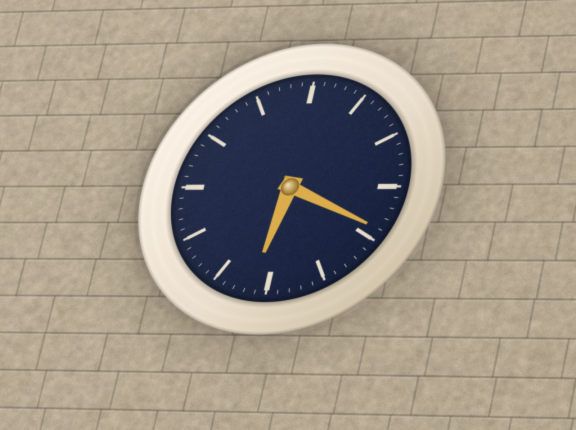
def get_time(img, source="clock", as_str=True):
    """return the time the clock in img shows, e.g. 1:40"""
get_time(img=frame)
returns 6:19
